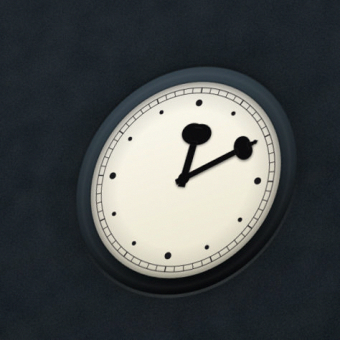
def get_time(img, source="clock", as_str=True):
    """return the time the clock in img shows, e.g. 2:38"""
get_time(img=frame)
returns 12:10
